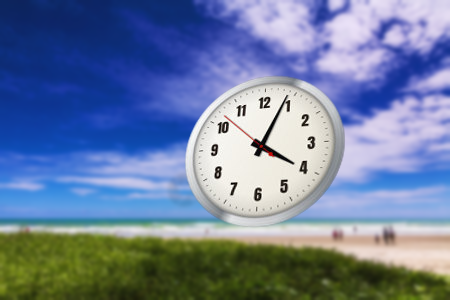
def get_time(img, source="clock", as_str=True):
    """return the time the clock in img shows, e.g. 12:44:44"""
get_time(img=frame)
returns 4:03:52
